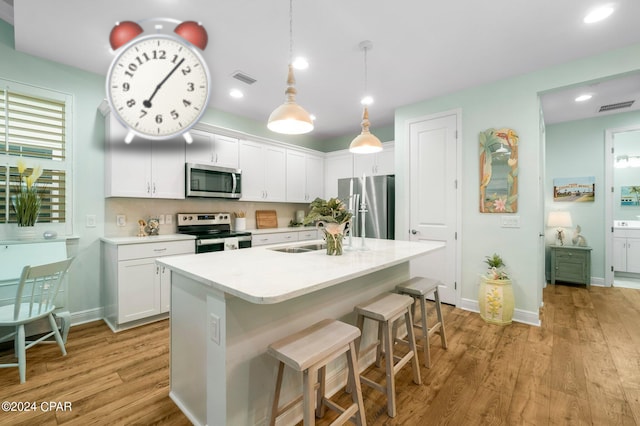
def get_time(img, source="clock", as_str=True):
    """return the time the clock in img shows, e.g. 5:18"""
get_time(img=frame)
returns 7:07
